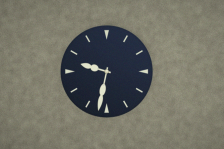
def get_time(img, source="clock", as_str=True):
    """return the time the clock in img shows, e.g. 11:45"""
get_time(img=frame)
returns 9:32
